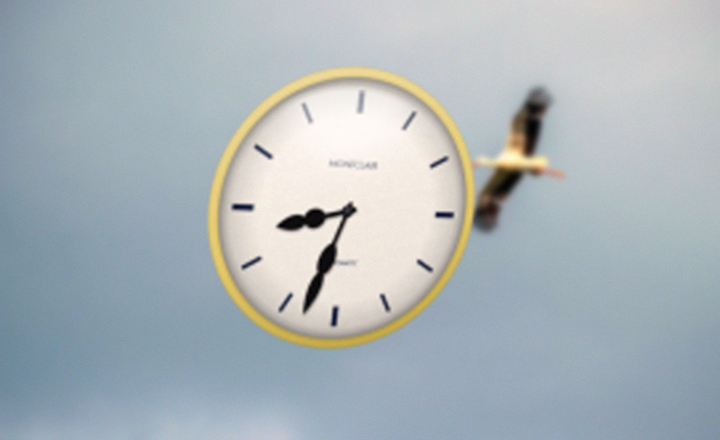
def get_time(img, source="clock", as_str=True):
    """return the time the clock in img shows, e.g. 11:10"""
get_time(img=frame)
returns 8:33
